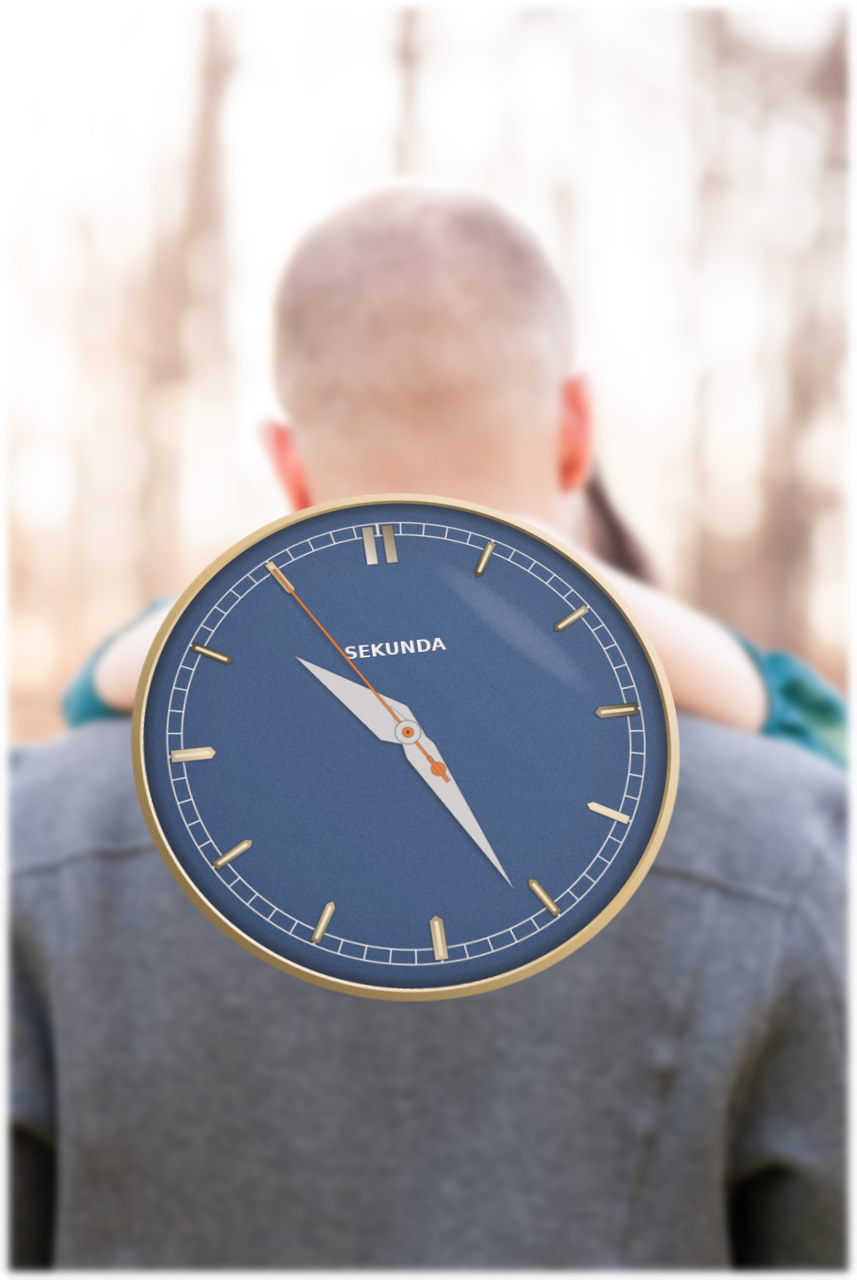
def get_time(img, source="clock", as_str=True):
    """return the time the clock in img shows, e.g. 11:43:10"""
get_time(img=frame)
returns 10:25:55
